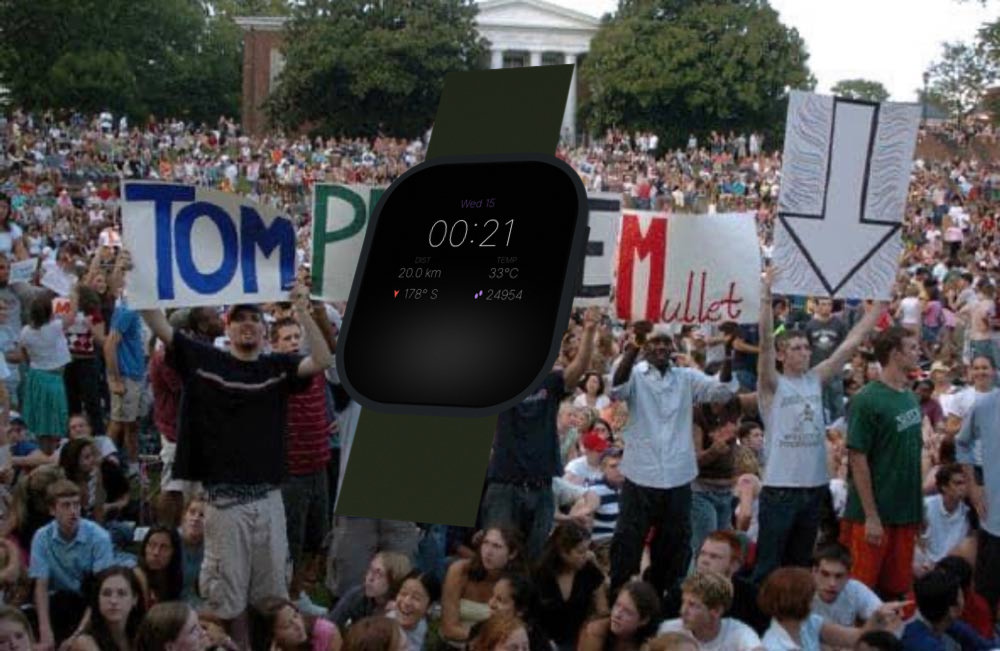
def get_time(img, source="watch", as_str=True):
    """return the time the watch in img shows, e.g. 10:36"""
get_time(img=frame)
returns 0:21
